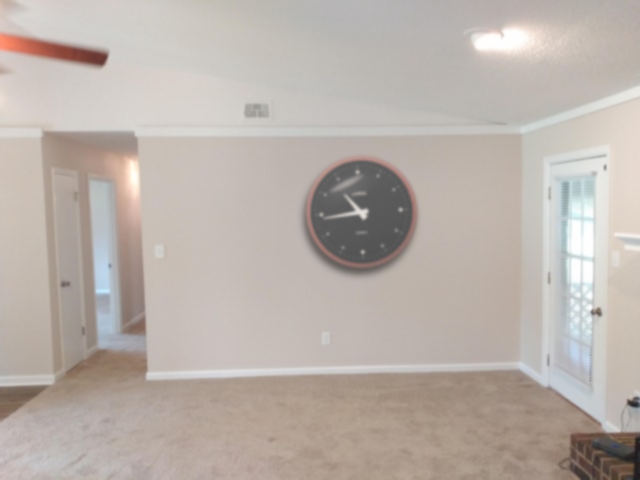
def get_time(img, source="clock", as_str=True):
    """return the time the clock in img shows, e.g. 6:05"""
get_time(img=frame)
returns 10:44
